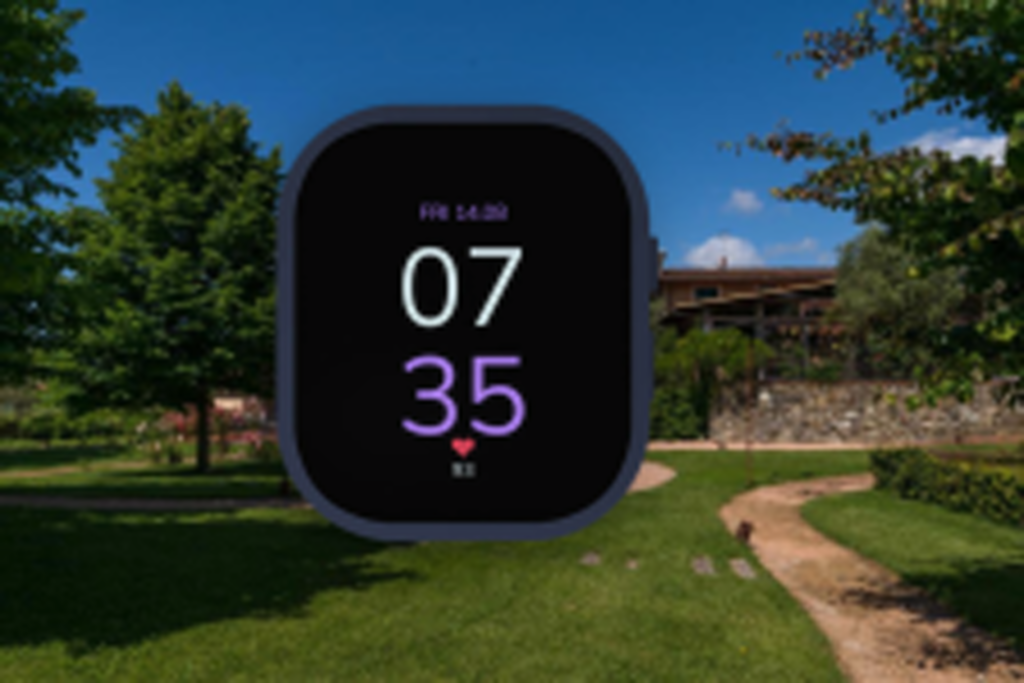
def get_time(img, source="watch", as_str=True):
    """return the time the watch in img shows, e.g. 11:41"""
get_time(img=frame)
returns 7:35
